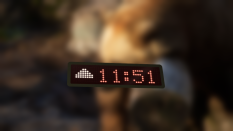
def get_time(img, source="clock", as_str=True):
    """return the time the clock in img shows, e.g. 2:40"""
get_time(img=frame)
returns 11:51
